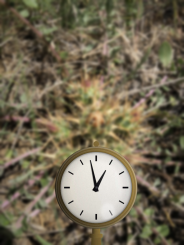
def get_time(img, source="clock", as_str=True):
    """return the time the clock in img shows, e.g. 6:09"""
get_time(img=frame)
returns 12:58
